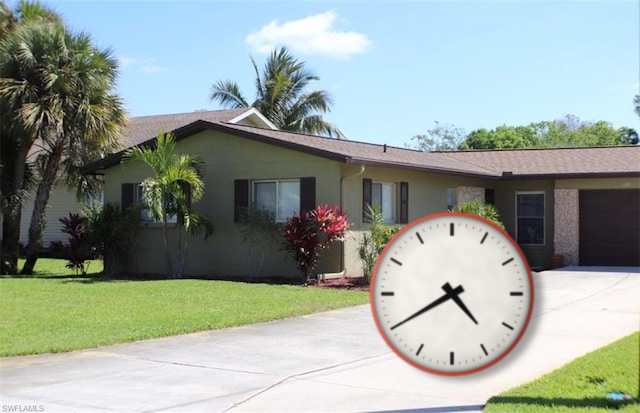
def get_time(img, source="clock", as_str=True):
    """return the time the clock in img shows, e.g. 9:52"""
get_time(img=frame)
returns 4:40
